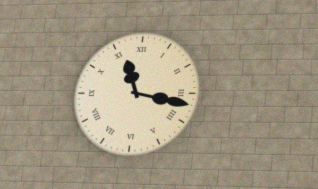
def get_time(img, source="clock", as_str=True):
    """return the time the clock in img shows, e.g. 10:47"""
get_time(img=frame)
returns 11:17
